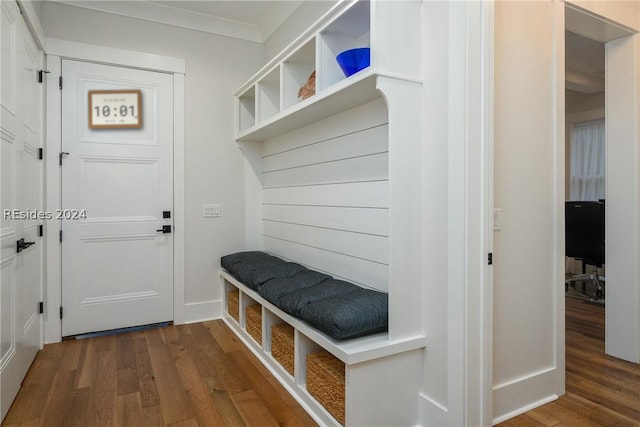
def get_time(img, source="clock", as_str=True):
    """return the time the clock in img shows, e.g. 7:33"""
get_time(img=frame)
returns 10:01
